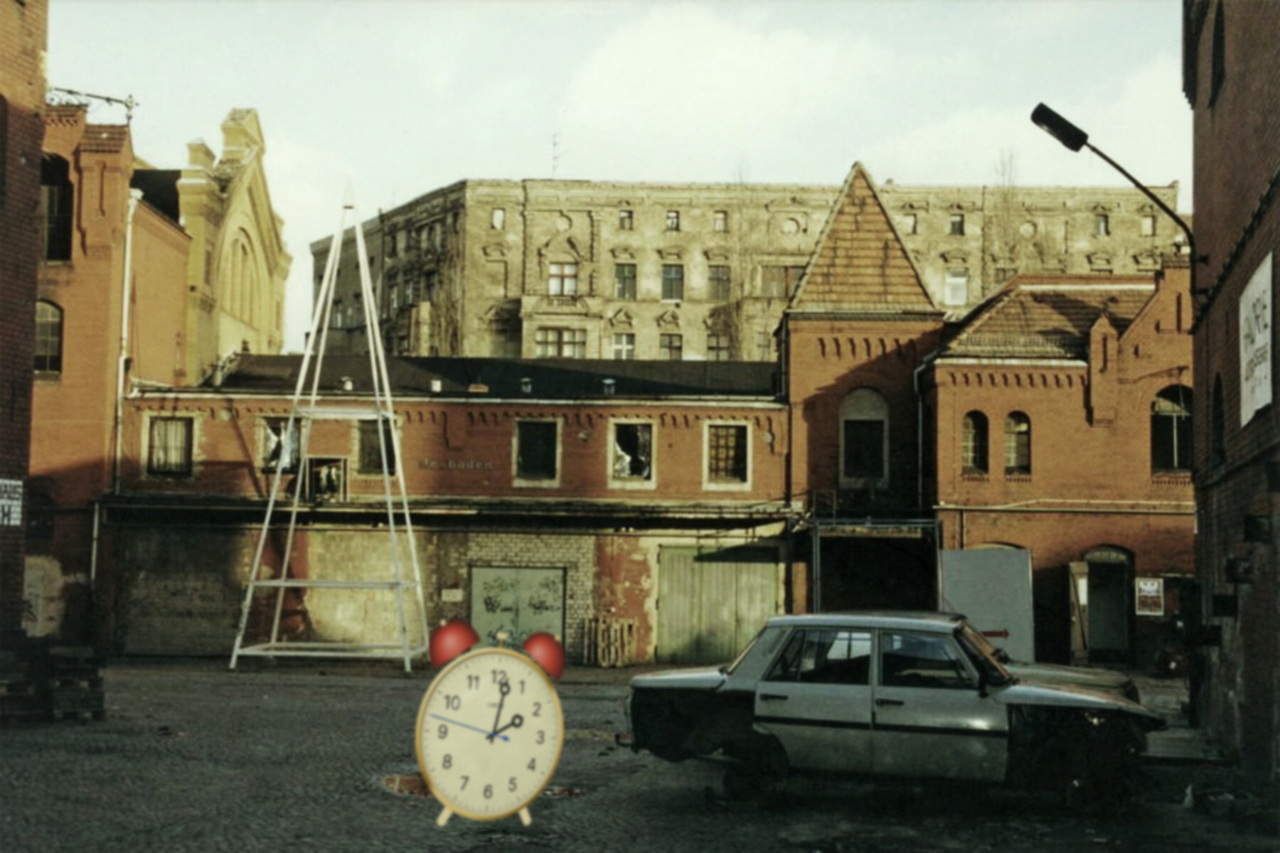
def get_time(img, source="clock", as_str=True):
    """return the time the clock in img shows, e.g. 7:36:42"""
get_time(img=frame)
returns 2:01:47
